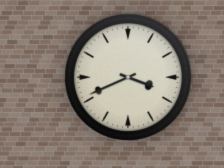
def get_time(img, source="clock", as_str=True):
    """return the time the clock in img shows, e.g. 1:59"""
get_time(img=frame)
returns 3:41
